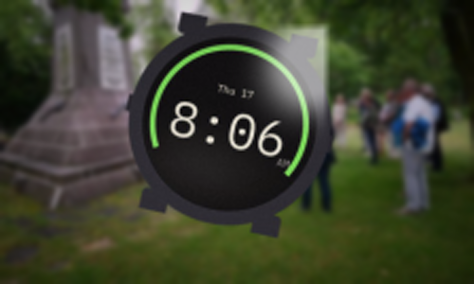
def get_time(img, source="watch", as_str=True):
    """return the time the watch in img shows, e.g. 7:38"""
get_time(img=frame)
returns 8:06
